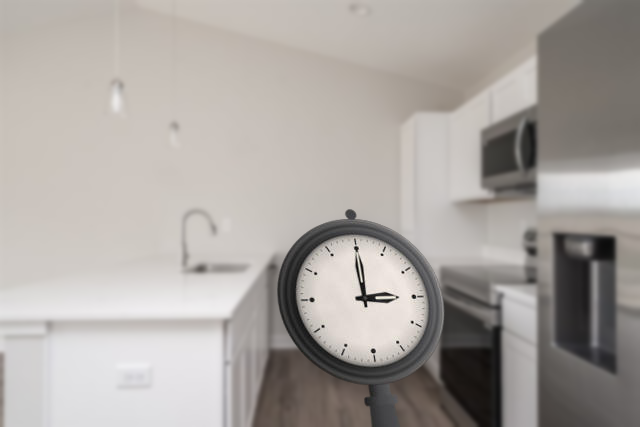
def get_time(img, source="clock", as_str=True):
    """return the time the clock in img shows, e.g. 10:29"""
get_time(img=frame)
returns 3:00
